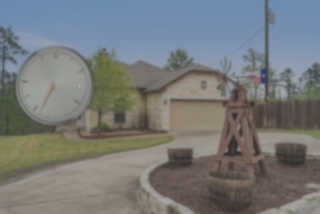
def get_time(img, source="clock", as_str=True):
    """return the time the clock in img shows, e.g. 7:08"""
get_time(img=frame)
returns 6:33
